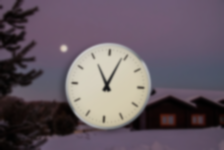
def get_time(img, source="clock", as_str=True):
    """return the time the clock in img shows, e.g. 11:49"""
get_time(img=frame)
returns 11:04
